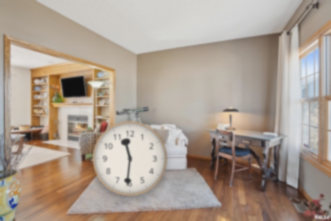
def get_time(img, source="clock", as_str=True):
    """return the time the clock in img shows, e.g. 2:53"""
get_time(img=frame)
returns 11:31
